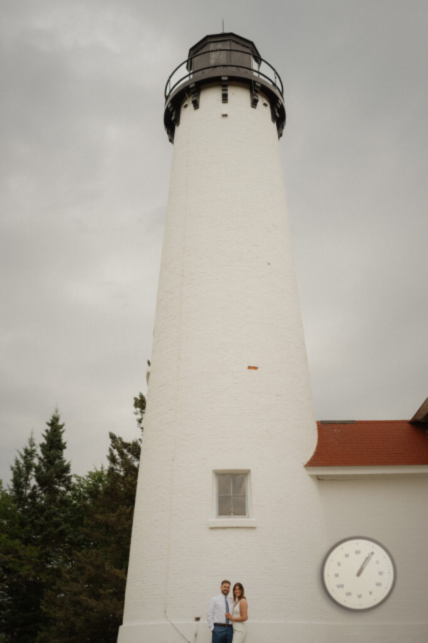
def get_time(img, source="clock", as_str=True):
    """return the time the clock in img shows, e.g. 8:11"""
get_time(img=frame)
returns 1:06
